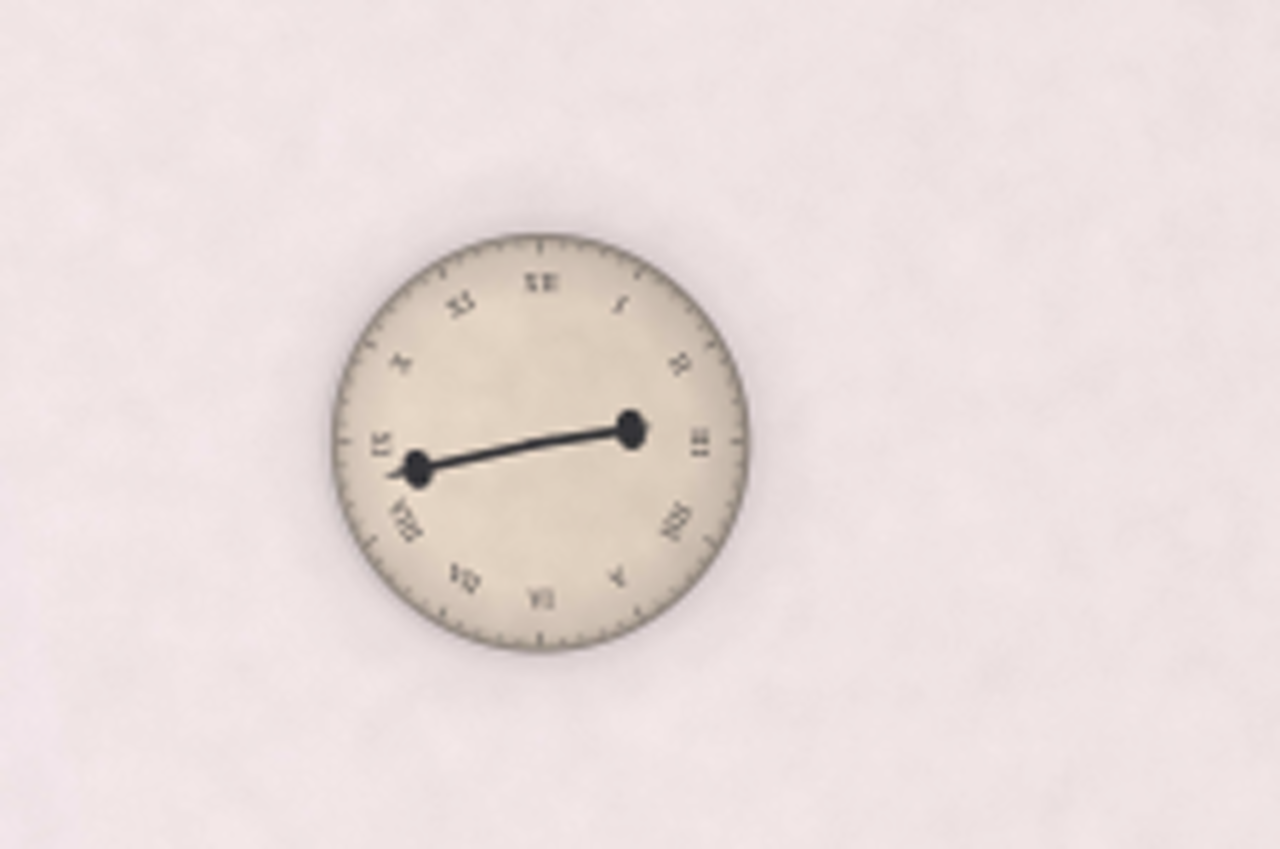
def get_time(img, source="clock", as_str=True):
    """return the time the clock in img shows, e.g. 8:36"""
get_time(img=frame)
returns 2:43
